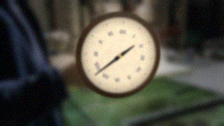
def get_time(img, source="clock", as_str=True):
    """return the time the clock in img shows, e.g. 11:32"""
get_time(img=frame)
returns 1:38
